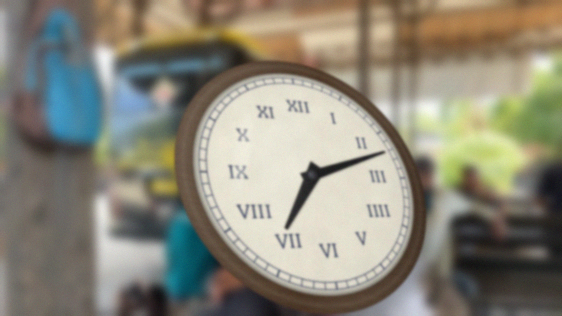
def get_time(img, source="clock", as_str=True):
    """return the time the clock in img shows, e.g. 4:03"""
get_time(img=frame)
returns 7:12
